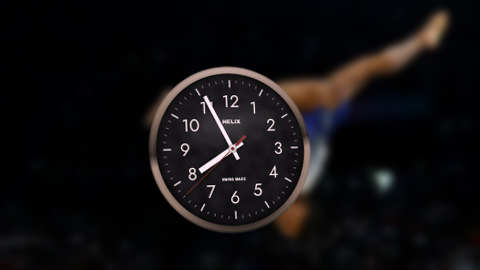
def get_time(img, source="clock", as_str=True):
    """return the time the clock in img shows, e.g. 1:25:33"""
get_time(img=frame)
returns 7:55:38
